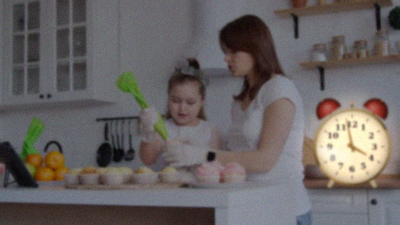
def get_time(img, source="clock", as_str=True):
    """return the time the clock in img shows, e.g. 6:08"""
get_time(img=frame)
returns 3:58
